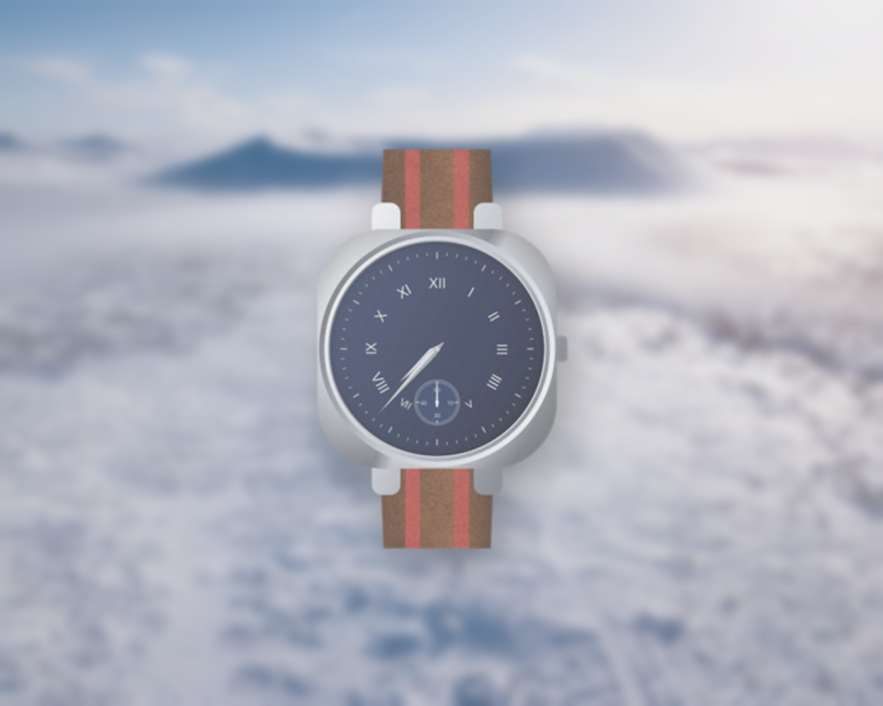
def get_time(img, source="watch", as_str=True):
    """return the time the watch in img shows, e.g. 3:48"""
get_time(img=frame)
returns 7:37
